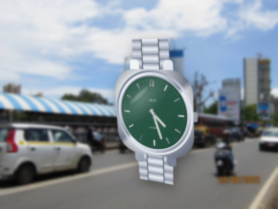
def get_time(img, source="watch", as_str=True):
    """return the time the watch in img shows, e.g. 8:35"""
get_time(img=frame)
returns 4:27
